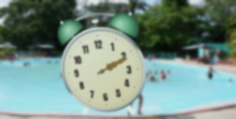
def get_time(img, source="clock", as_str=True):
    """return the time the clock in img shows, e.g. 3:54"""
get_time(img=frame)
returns 2:11
